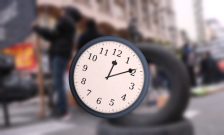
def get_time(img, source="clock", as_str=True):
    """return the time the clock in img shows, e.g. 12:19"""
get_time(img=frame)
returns 12:09
